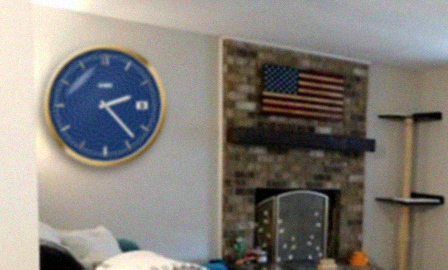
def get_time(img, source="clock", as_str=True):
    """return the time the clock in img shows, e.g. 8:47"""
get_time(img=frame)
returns 2:23
